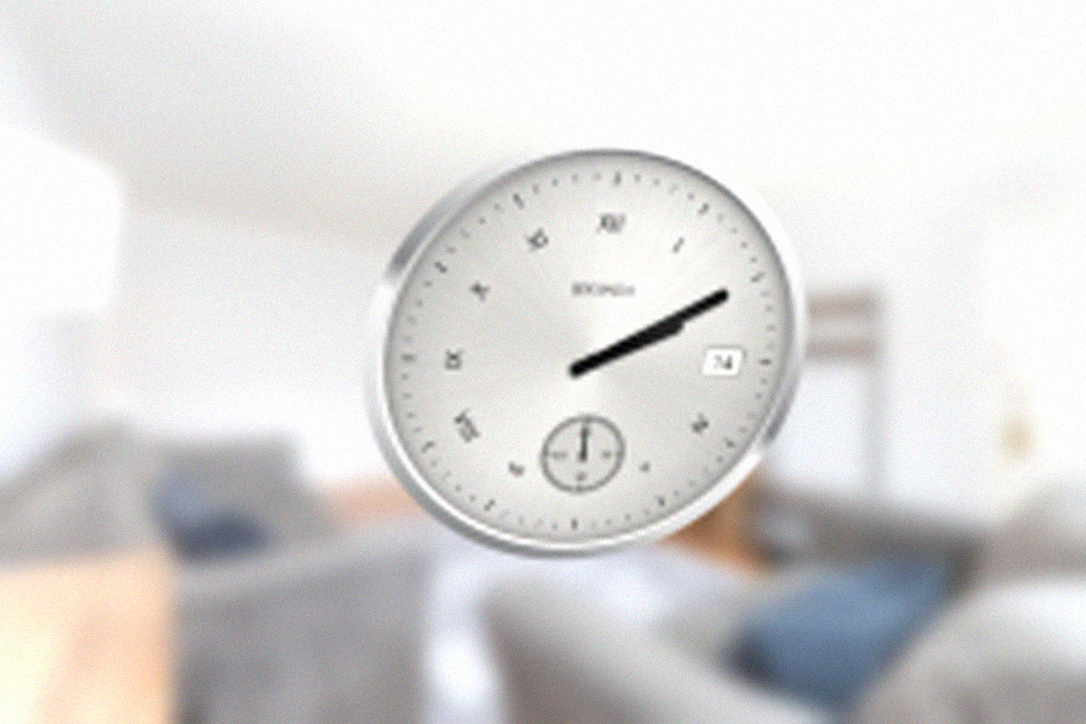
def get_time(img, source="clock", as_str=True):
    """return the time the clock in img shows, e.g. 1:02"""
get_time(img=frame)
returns 2:10
